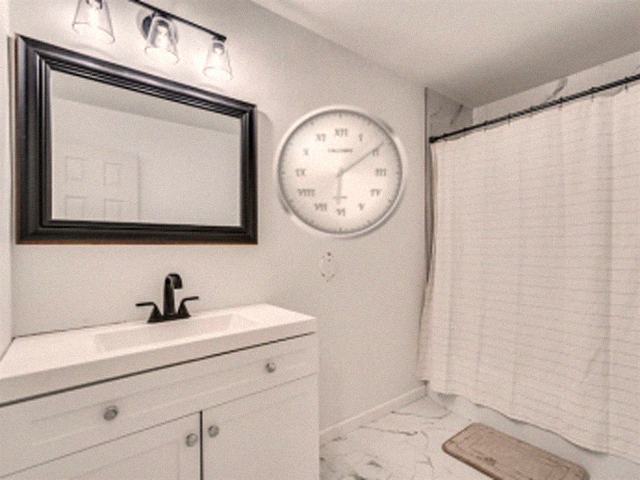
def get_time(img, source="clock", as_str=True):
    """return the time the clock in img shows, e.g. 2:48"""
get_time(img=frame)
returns 6:09
